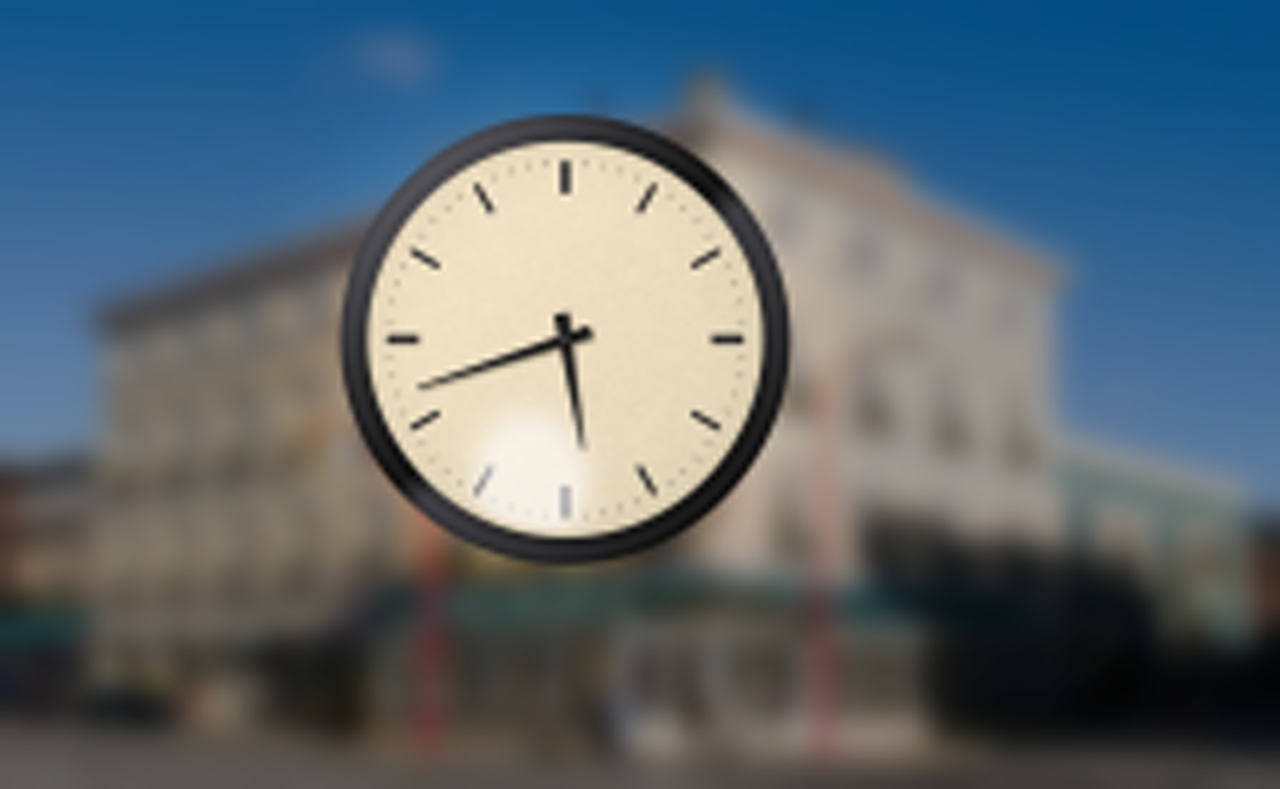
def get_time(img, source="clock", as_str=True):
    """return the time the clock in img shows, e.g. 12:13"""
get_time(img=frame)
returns 5:42
